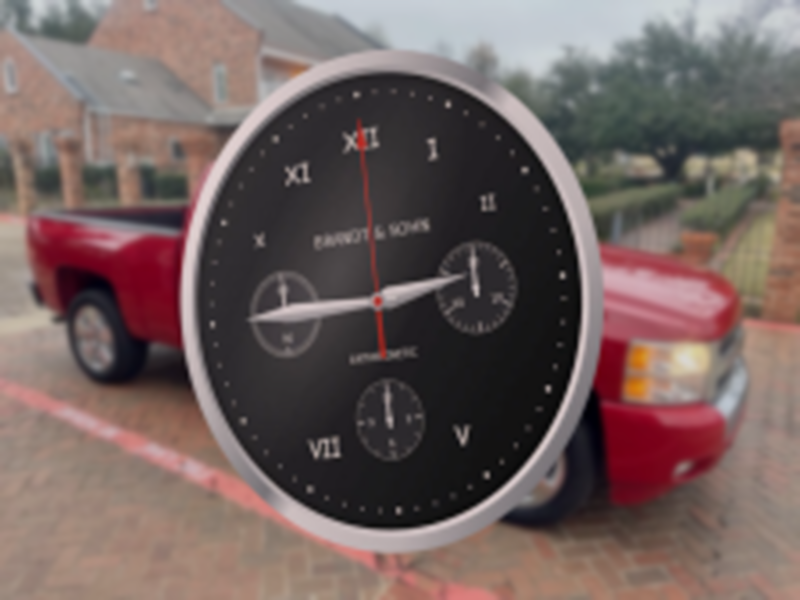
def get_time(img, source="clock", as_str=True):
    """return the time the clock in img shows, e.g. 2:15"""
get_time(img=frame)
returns 2:45
